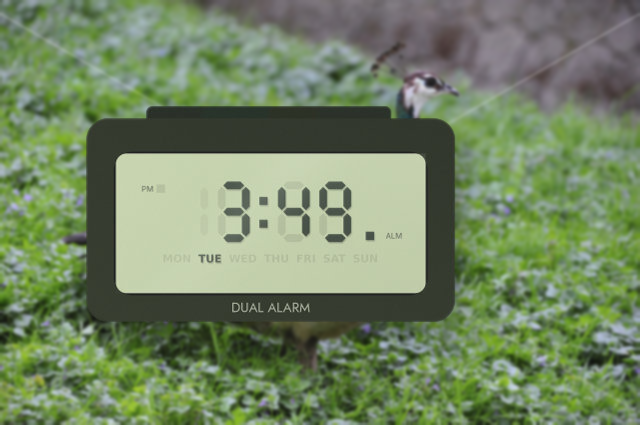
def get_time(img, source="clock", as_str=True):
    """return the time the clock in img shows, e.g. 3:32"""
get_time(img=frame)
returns 3:49
